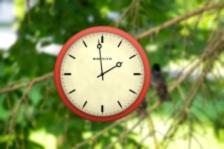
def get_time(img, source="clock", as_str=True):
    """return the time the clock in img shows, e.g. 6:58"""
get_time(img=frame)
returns 1:59
